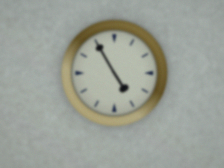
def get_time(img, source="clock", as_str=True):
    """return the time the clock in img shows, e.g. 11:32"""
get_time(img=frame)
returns 4:55
